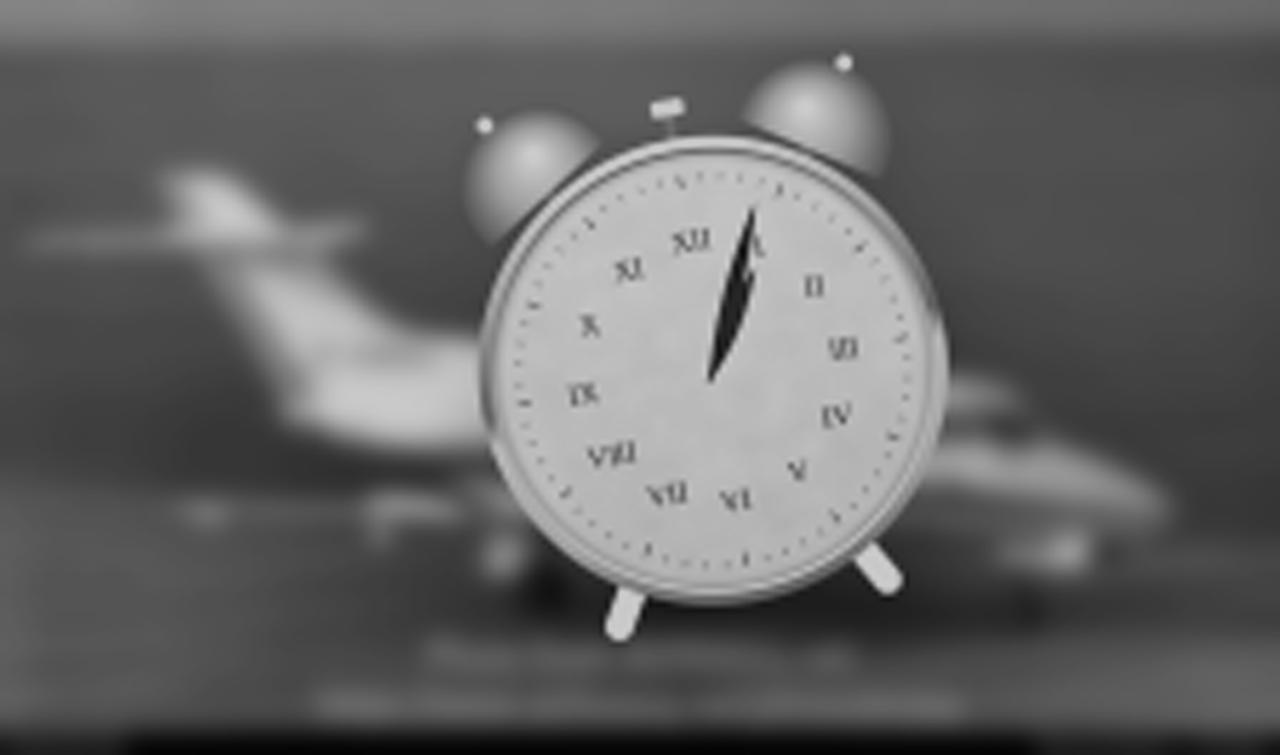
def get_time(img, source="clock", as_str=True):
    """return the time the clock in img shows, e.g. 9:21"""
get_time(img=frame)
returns 1:04
